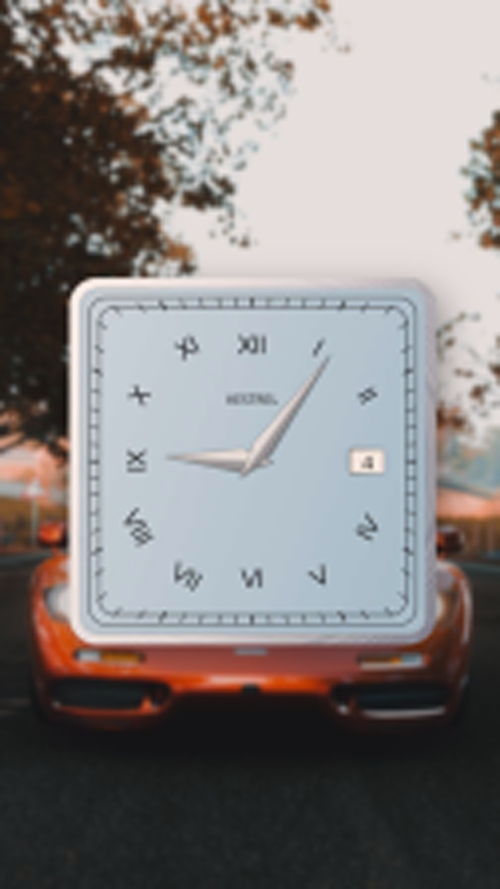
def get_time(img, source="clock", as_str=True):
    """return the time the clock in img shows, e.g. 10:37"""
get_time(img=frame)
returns 9:06
